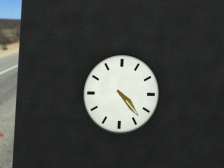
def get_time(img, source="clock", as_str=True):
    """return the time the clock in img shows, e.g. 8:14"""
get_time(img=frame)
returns 4:23
